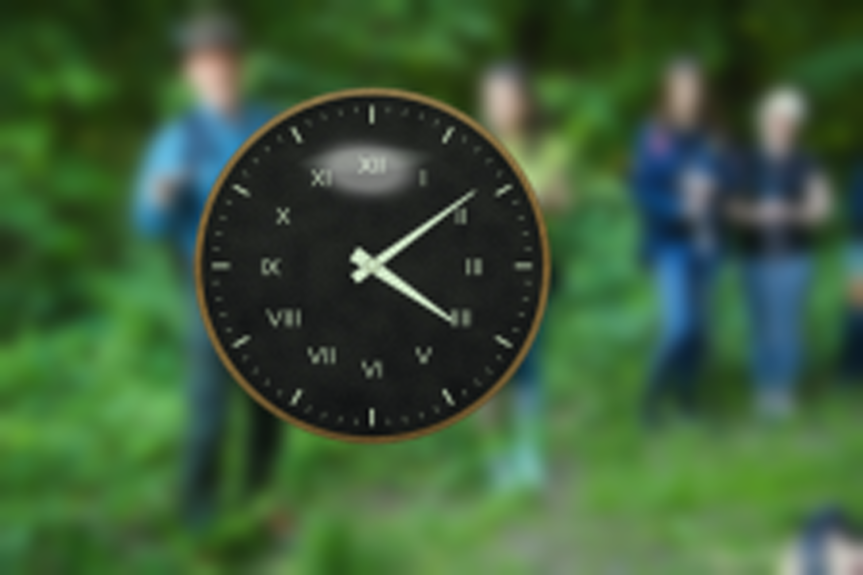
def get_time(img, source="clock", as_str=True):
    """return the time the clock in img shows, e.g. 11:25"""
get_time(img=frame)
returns 4:09
